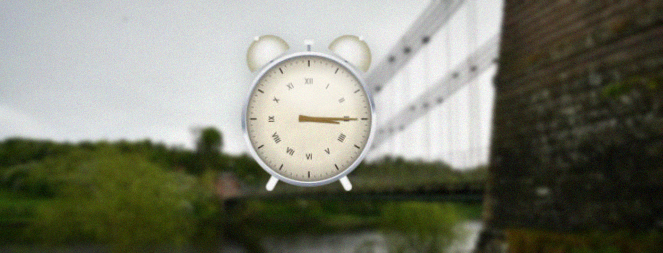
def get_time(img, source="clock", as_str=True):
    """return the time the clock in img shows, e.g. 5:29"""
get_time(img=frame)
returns 3:15
